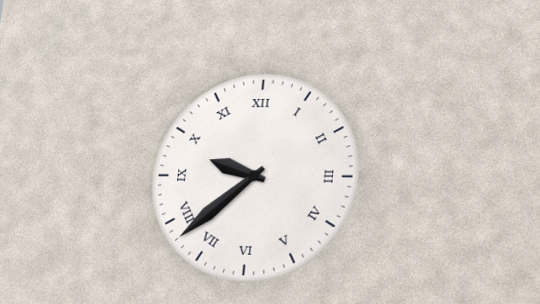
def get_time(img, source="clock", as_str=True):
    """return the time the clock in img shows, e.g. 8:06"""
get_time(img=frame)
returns 9:38
